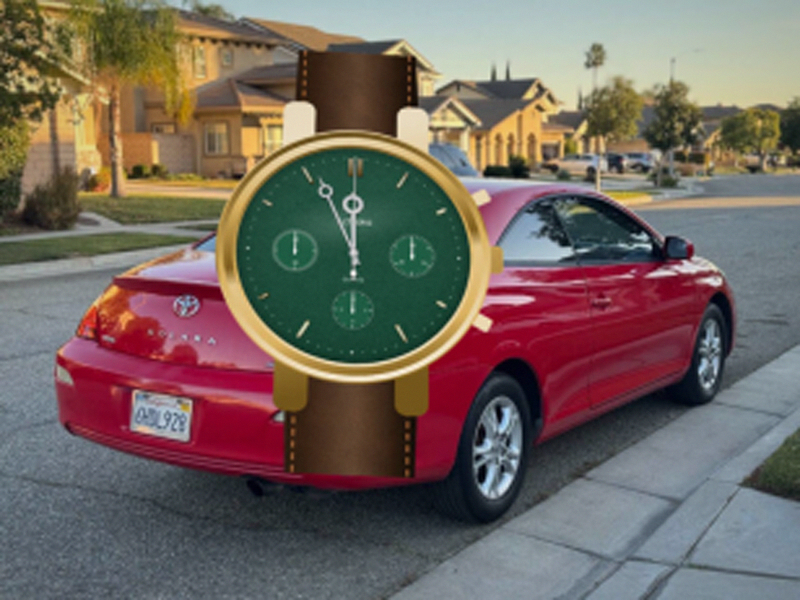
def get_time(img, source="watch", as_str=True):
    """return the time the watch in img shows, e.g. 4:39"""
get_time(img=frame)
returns 11:56
